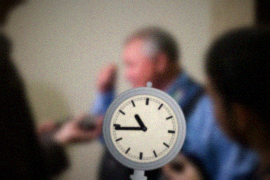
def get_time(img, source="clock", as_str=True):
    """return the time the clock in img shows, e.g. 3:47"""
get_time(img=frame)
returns 10:44
